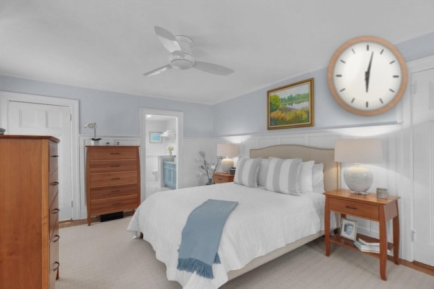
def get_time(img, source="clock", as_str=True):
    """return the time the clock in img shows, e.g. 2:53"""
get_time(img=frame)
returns 6:02
